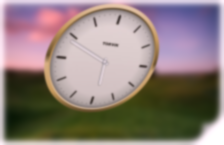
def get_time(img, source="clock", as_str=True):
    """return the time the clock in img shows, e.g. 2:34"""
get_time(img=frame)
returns 5:49
